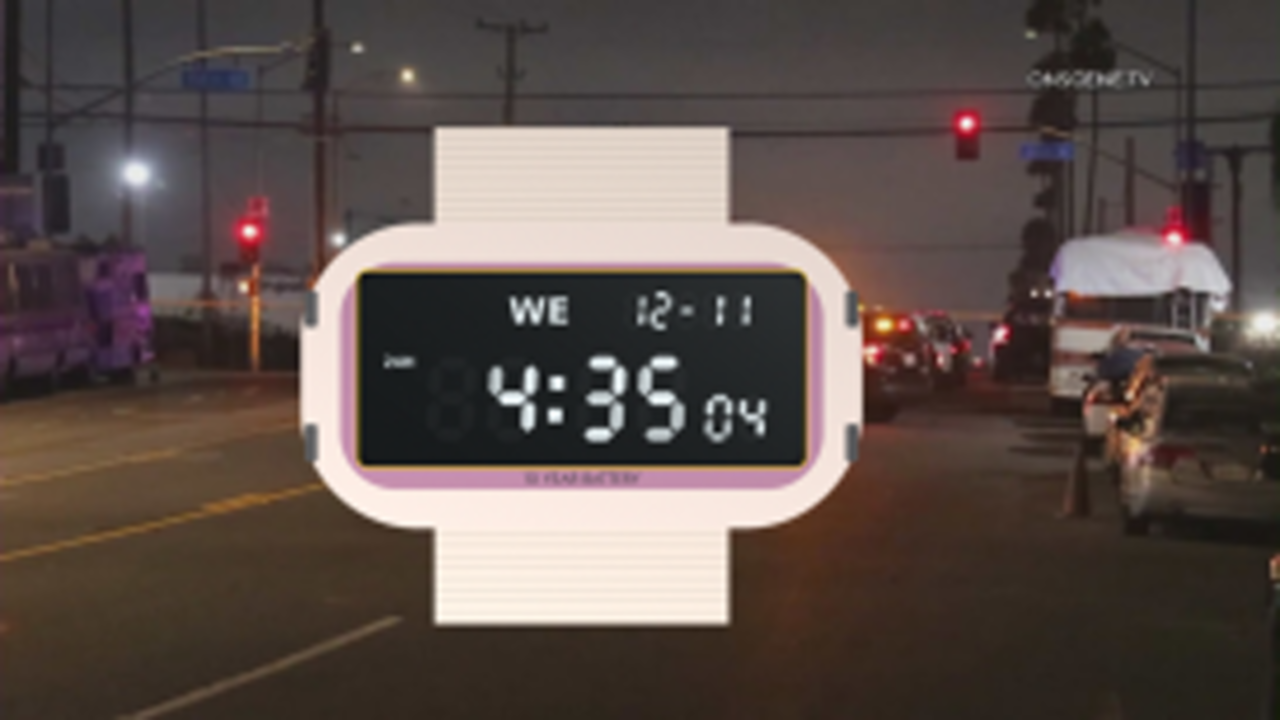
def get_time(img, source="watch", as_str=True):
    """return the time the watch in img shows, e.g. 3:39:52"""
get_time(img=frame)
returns 4:35:04
